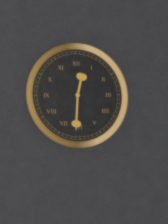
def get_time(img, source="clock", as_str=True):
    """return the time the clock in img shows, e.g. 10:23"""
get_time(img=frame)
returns 12:31
